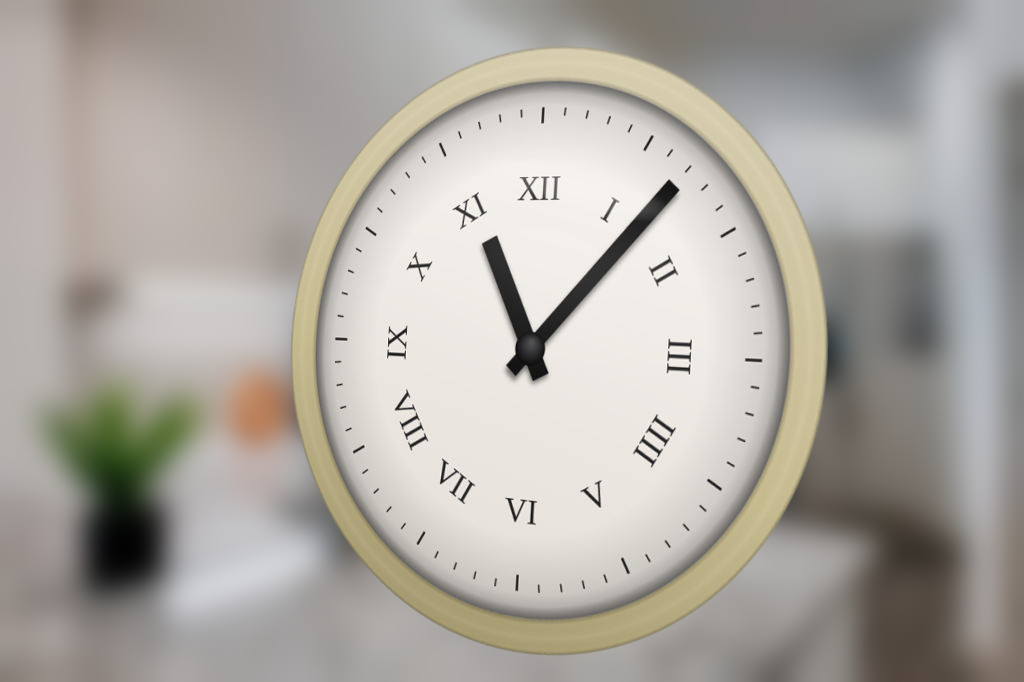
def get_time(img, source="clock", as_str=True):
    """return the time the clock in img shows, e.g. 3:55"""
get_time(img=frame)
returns 11:07
